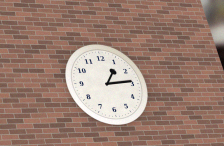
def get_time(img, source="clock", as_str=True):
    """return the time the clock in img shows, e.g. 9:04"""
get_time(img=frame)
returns 1:14
